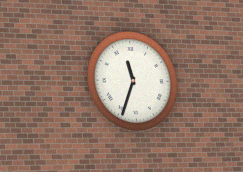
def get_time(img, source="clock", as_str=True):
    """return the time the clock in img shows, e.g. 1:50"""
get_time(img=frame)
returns 11:34
